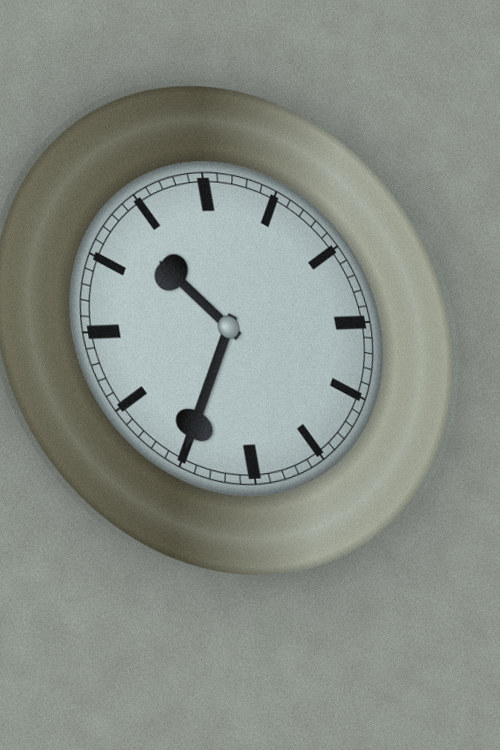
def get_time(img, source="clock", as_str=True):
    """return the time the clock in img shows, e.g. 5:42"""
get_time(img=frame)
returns 10:35
